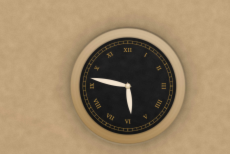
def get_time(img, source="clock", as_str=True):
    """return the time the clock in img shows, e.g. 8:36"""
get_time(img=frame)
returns 5:47
